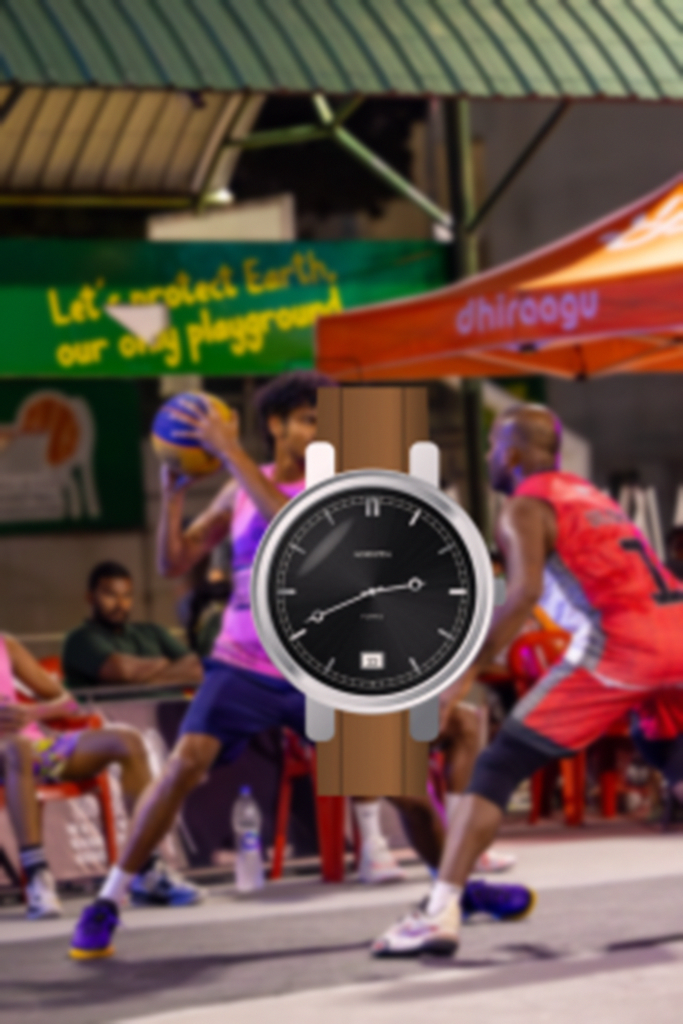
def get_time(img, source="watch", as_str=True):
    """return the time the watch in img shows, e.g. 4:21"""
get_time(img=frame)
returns 2:41
